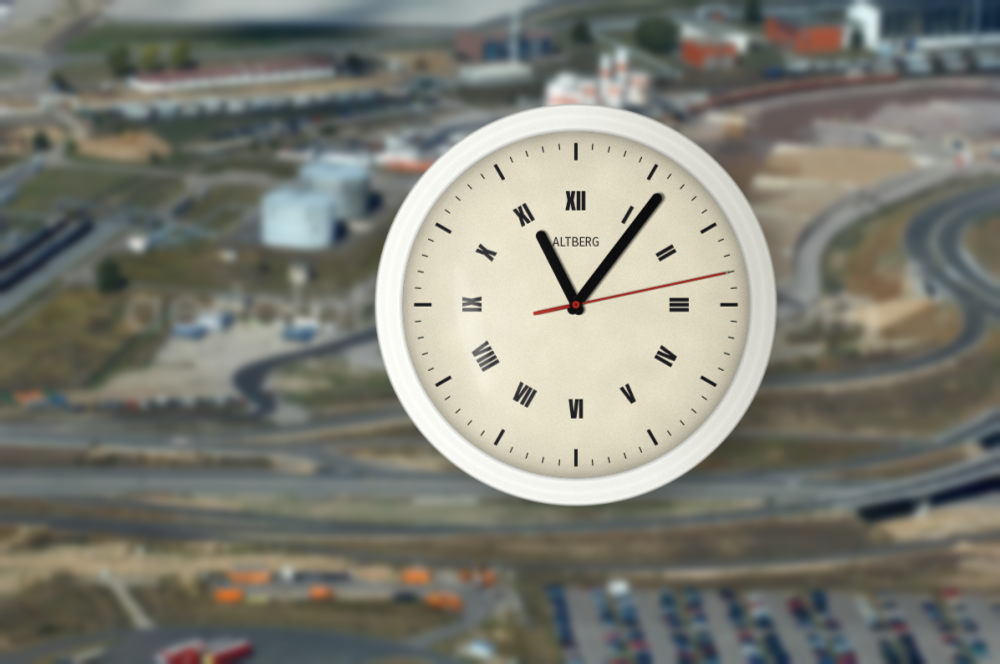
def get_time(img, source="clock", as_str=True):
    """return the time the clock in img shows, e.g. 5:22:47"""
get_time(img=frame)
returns 11:06:13
